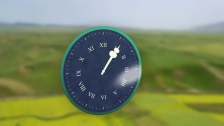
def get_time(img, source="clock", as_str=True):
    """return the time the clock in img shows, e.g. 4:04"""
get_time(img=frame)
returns 1:06
